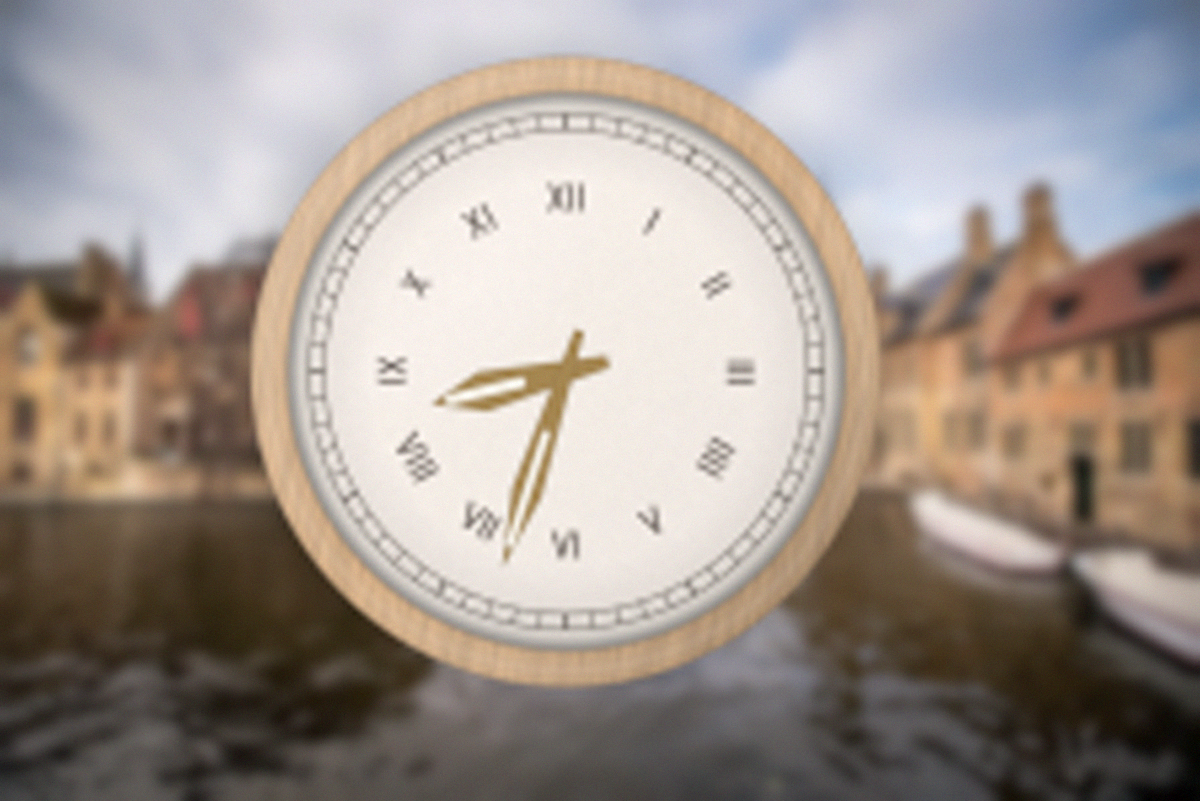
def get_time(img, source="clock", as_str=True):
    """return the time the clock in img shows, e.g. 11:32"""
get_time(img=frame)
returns 8:33
